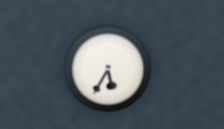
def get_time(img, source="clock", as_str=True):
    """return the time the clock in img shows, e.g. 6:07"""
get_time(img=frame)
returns 5:35
